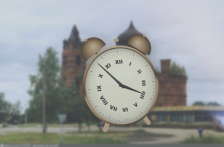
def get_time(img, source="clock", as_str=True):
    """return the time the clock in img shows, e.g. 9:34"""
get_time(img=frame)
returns 3:53
